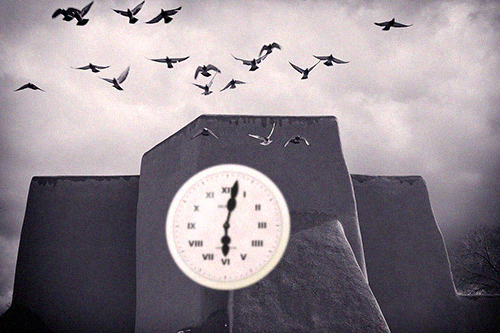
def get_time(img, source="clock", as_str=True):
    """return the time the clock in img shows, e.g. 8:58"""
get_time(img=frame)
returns 6:02
